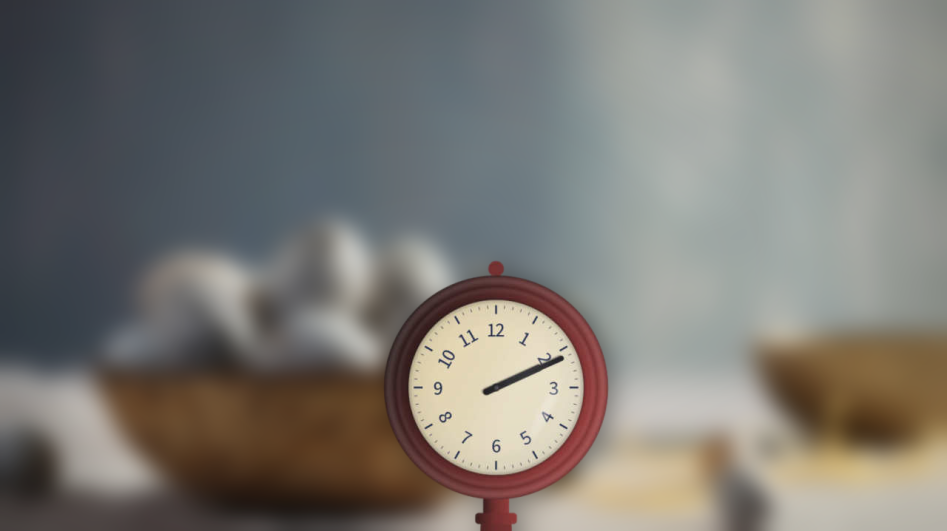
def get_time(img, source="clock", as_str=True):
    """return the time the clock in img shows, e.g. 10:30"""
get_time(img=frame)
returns 2:11
